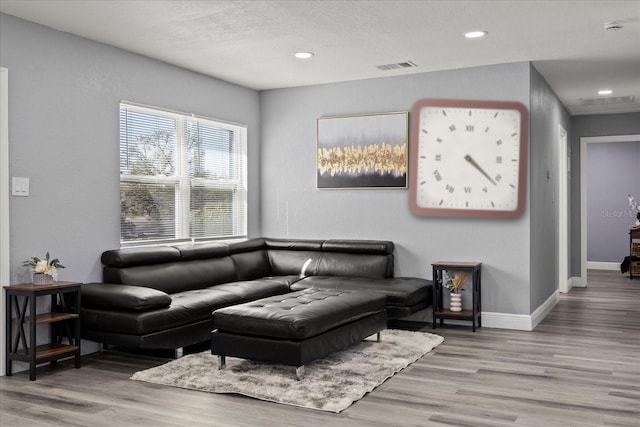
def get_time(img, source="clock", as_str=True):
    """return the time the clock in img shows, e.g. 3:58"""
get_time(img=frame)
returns 4:22
